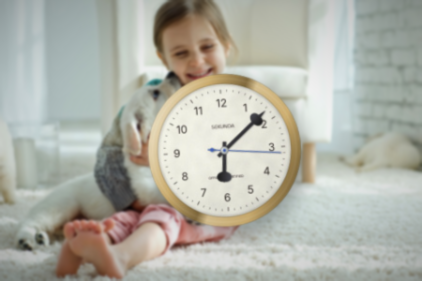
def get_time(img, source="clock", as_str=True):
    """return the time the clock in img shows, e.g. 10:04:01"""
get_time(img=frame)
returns 6:08:16
